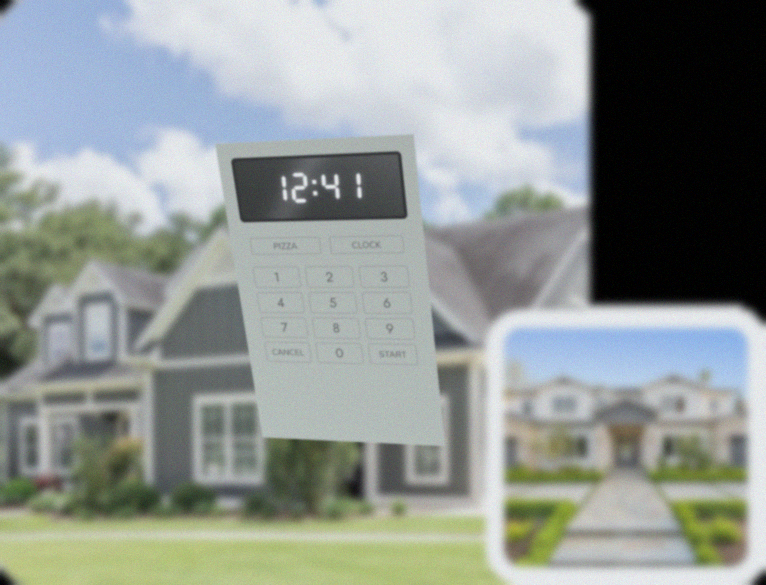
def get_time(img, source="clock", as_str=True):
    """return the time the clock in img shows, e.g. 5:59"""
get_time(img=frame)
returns 12:41
